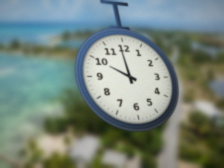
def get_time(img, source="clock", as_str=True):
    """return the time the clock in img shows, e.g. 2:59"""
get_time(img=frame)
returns 9:59
